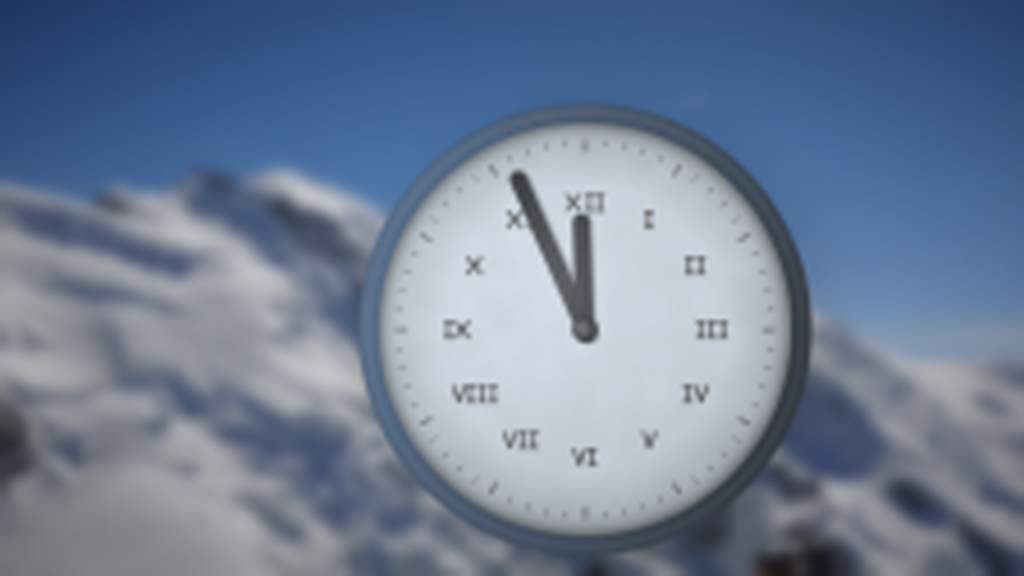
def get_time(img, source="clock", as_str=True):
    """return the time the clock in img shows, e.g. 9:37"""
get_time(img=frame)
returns 11:56
